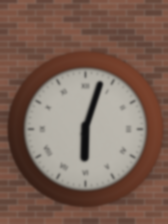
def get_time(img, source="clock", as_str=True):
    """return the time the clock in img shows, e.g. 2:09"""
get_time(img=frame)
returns 6:03
